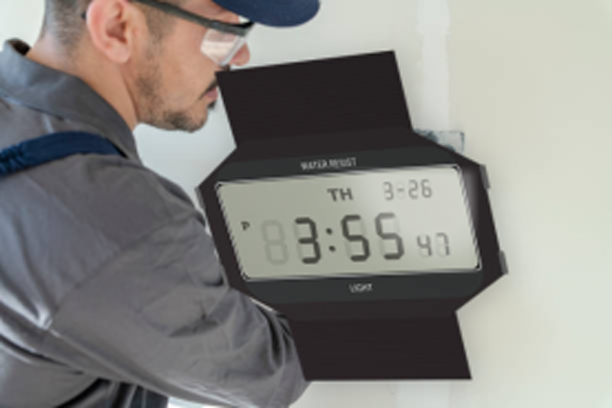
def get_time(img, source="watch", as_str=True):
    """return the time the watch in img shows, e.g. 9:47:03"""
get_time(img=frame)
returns 3:55:47
